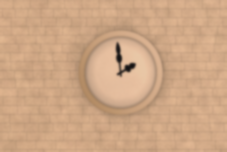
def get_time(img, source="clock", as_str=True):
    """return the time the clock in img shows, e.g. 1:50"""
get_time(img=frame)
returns 1:59
